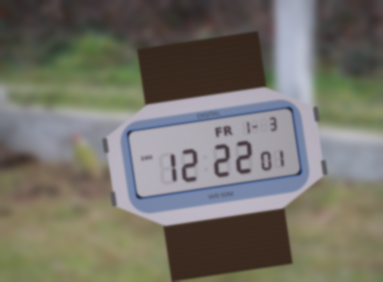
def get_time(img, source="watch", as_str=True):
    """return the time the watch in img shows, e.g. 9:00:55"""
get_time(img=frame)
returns 12:22:01
